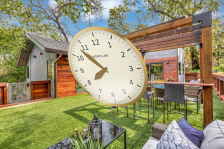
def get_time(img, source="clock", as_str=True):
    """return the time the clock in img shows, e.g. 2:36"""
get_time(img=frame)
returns 7:53
